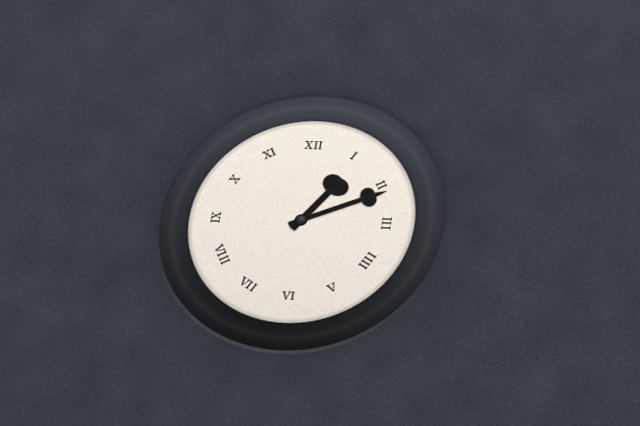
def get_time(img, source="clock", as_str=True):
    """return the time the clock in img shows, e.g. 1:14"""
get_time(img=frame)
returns 1:11
